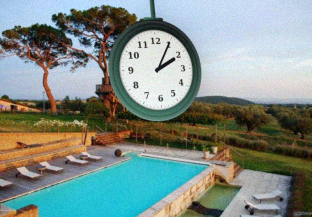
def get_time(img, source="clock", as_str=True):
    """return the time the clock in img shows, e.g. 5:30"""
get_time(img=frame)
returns 2:05
